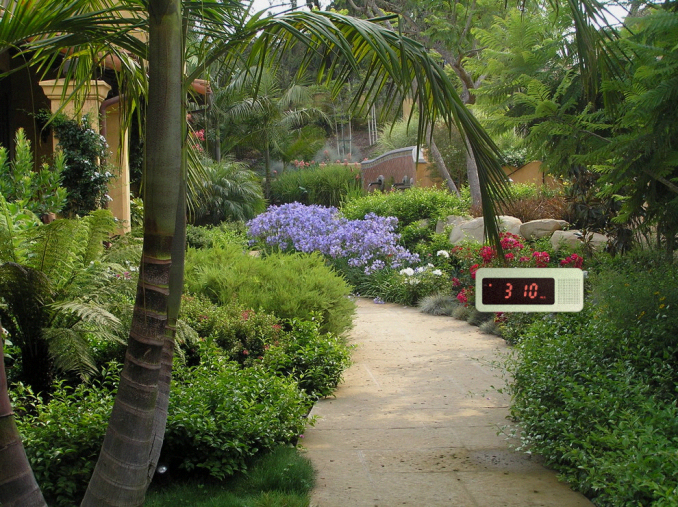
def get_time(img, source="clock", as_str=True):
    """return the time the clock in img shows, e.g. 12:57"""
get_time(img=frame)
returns 3:10
